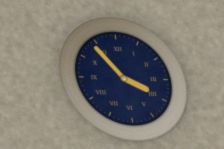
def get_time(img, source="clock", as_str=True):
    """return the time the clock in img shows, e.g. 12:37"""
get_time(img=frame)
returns 3:54
